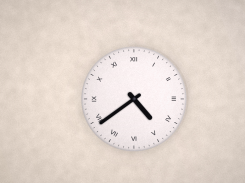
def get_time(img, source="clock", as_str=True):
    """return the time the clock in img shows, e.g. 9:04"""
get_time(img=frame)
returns 4:39
